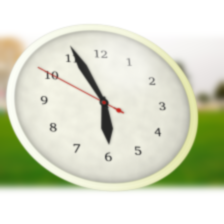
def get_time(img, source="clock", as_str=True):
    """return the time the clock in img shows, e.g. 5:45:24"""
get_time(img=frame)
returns 5:55:50
